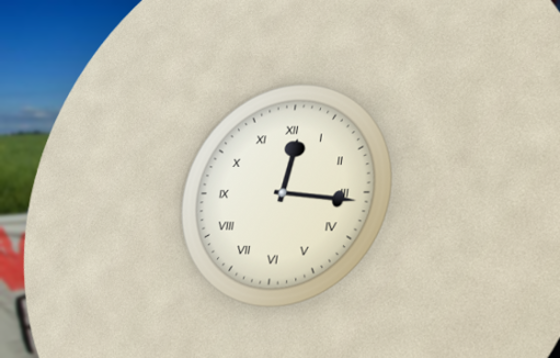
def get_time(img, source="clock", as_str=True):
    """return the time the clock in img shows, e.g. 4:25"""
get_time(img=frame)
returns 12:16
